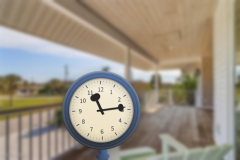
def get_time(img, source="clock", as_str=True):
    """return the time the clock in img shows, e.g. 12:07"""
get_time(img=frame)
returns 11:14
